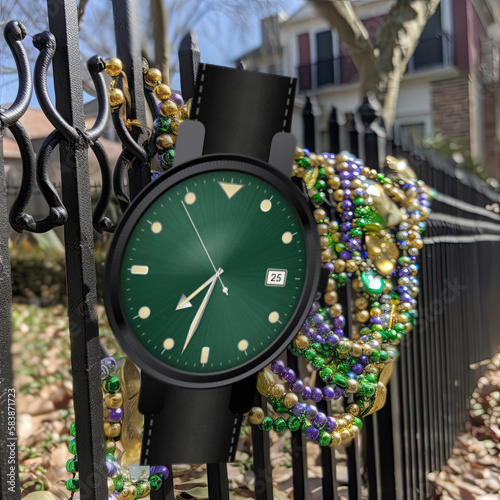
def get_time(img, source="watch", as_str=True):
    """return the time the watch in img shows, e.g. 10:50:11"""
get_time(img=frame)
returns 7:32:54
